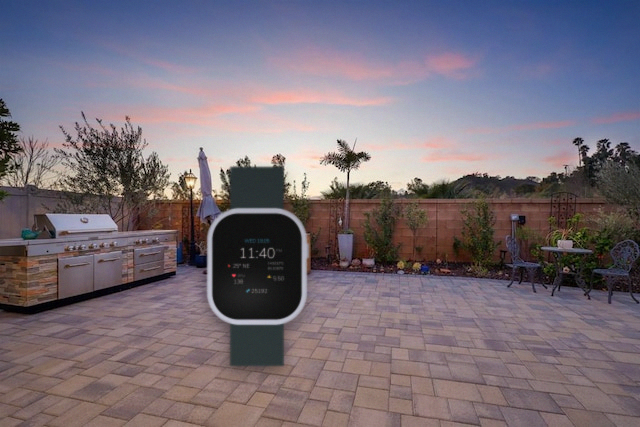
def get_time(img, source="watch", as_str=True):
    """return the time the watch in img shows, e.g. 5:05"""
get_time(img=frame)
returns 11:40
